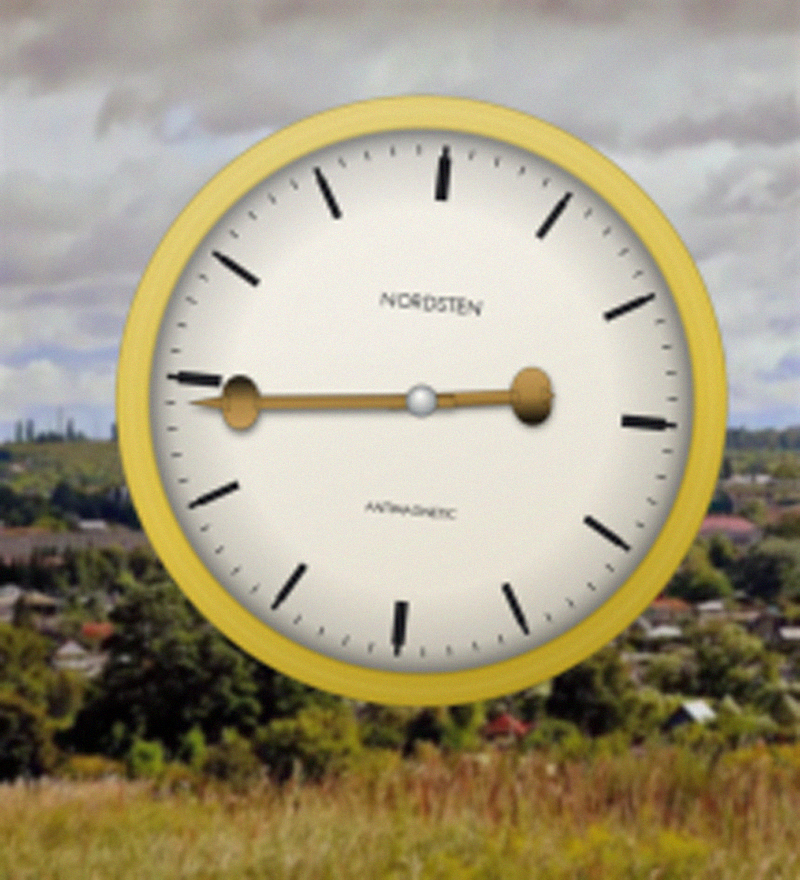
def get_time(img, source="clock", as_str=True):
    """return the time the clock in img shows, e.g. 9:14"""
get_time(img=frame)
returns 2:44
